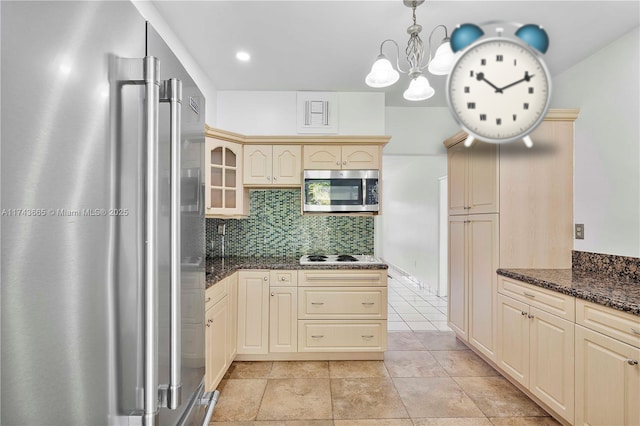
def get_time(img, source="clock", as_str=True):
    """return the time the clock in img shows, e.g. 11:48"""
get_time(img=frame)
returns 10:11
